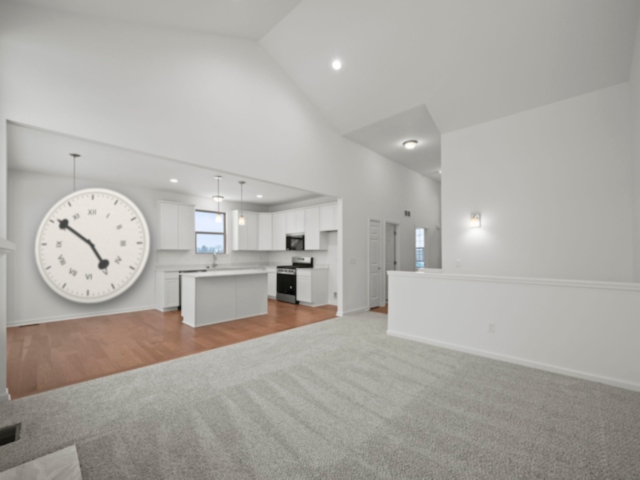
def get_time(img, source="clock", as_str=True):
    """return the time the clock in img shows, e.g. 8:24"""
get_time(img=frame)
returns 4:51
